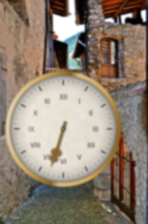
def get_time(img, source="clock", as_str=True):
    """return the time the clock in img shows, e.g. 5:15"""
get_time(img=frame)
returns 6:33
